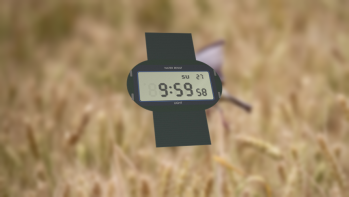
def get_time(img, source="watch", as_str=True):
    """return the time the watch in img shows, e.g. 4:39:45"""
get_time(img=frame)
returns 9:59:58
